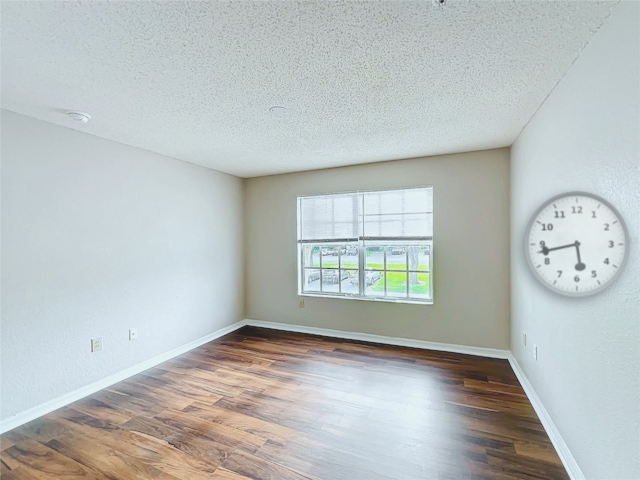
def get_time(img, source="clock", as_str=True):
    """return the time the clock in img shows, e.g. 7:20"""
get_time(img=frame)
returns 5:43
